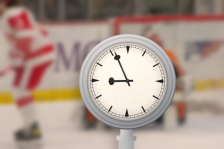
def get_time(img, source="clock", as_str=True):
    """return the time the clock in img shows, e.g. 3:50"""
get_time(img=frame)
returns 8:56
